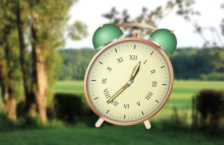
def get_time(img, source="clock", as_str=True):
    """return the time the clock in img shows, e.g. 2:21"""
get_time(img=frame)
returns 12:37
